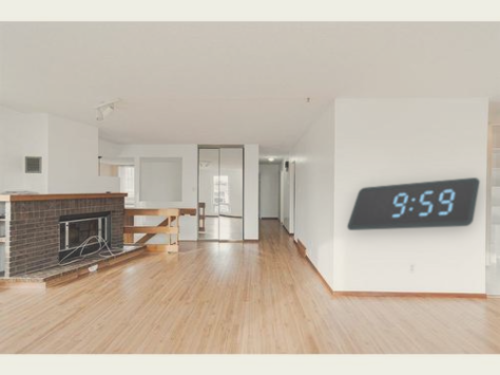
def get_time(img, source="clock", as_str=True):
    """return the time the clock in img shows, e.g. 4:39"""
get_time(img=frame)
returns 9:59
